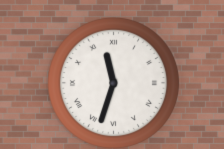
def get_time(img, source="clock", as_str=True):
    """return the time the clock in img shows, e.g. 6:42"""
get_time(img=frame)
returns 11:33
